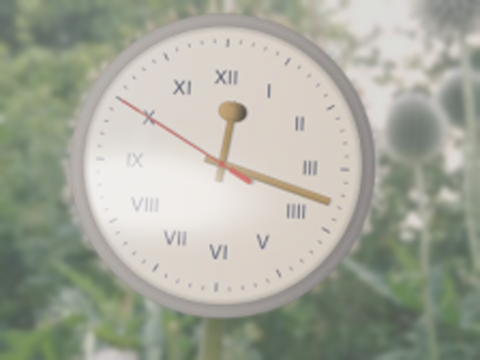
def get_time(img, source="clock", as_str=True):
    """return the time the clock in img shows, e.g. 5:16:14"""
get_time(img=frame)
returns 12:17:50
